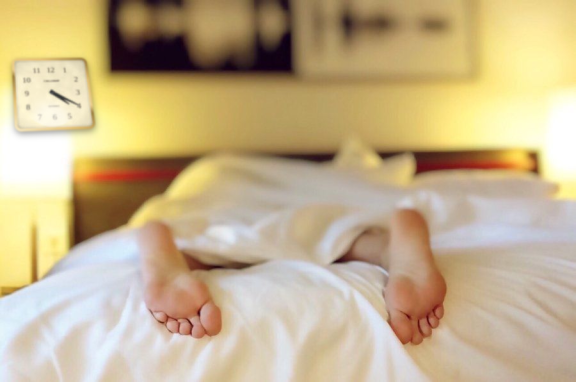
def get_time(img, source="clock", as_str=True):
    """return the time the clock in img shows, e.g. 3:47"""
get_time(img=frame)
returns 4:20
